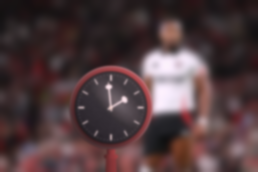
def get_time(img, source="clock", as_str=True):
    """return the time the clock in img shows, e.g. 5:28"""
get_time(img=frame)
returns 1:59
